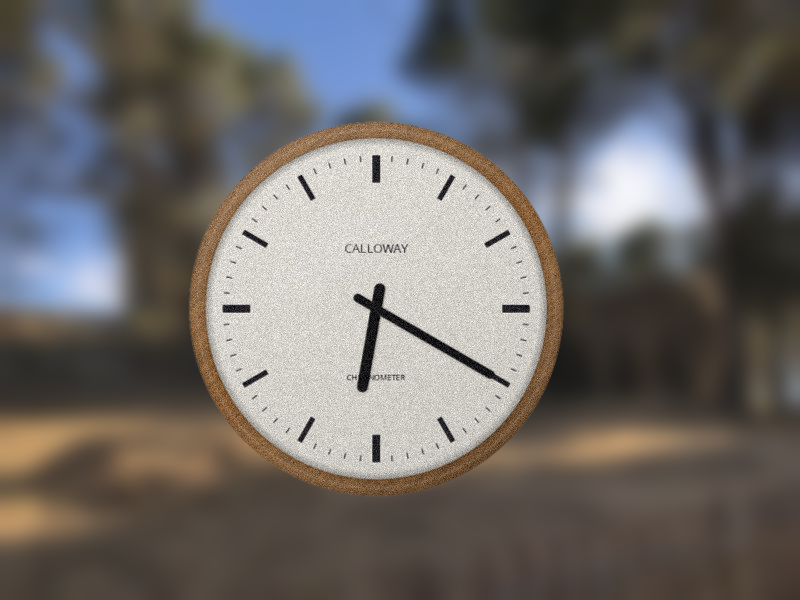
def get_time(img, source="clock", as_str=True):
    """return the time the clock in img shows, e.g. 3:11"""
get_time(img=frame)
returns 6:20
